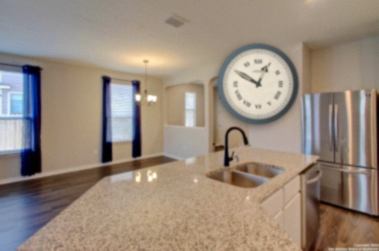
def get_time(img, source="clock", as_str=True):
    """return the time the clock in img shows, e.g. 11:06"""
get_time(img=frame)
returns 12:50
